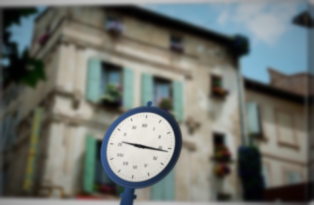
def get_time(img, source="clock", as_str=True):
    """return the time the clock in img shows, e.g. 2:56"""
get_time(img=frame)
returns 9:16
